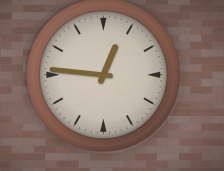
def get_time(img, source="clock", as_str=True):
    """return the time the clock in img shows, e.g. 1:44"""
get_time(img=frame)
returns 12:46
